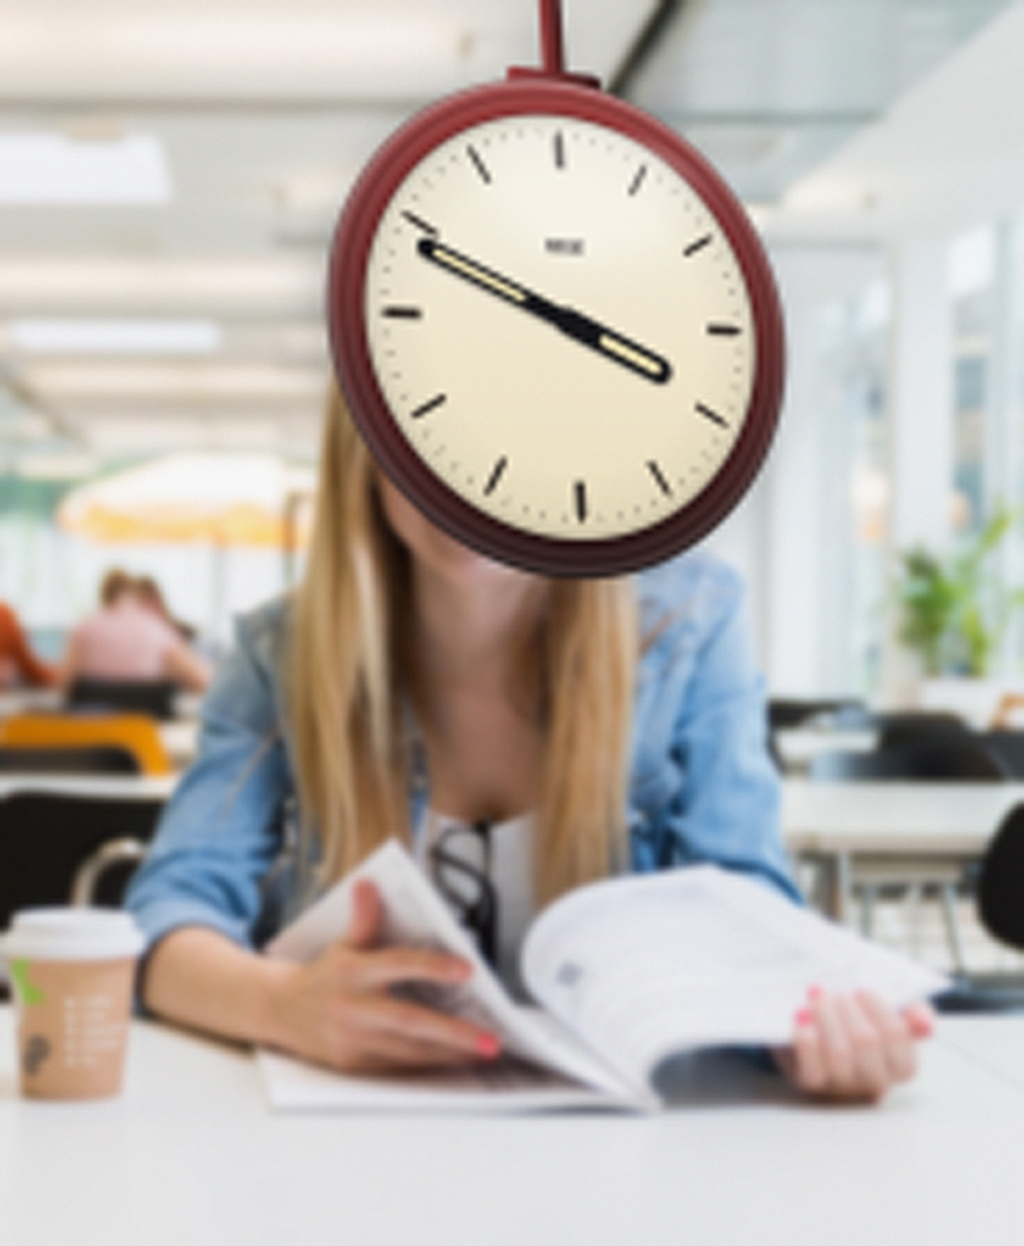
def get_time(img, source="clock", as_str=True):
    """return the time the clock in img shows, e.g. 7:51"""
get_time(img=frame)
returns 3:49
